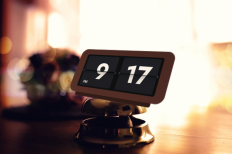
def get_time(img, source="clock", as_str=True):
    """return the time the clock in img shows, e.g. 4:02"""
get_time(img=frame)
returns 9:17
